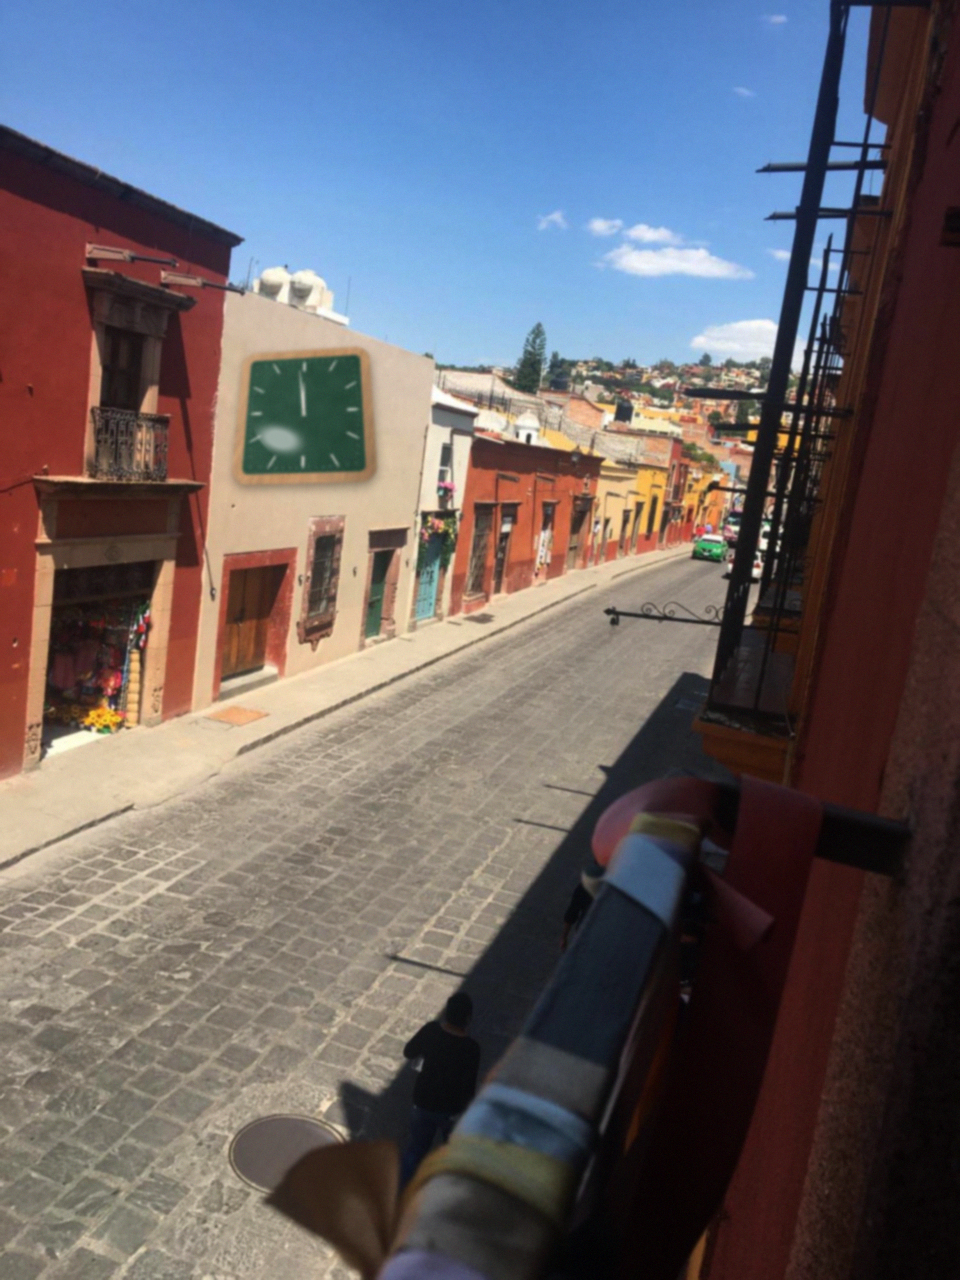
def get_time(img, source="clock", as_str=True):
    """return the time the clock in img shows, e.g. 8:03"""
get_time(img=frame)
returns 11:59
